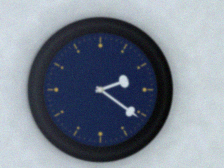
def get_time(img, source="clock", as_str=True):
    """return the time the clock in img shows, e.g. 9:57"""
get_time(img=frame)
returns 2:21
